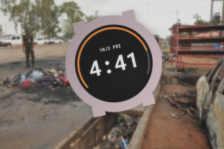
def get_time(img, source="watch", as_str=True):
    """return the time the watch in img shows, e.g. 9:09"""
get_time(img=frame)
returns 4:41
